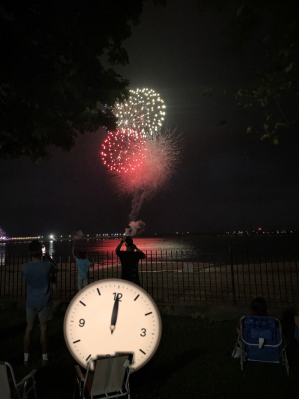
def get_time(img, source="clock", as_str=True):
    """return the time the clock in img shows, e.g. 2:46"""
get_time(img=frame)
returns 12:00
